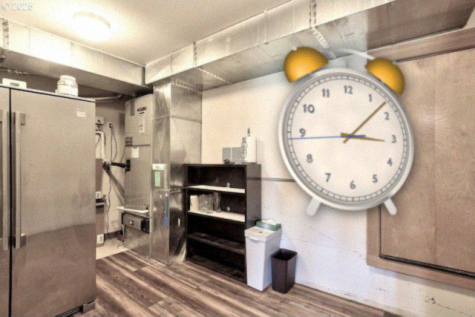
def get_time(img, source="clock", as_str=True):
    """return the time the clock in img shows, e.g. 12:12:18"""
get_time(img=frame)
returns 3:07:44
